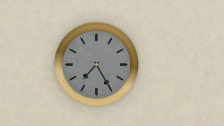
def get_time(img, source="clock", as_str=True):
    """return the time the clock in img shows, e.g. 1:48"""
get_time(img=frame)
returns 7:25
